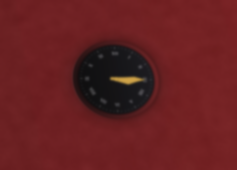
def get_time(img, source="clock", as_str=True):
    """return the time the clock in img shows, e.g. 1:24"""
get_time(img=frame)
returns 3:15
